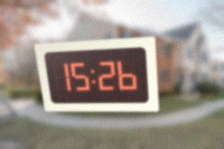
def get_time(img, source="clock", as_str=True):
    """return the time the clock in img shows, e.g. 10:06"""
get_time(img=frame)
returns 15:26
